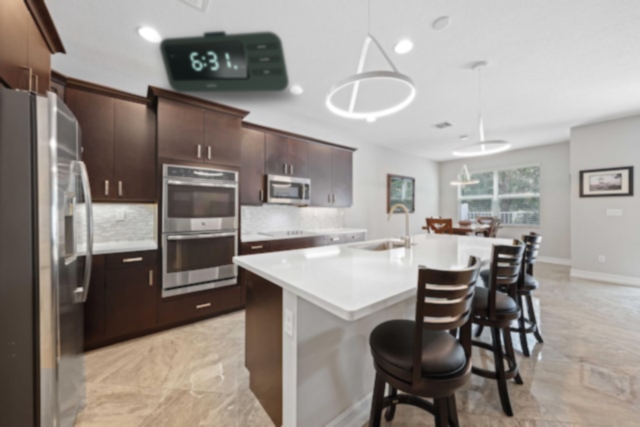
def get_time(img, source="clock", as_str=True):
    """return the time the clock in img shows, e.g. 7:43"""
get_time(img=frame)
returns 6:31
